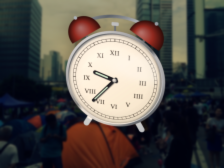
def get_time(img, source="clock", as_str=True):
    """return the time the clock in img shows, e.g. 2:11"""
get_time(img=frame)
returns 9:37
